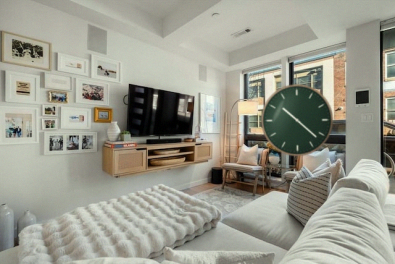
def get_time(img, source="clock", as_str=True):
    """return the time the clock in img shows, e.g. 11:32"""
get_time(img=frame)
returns 10:22
